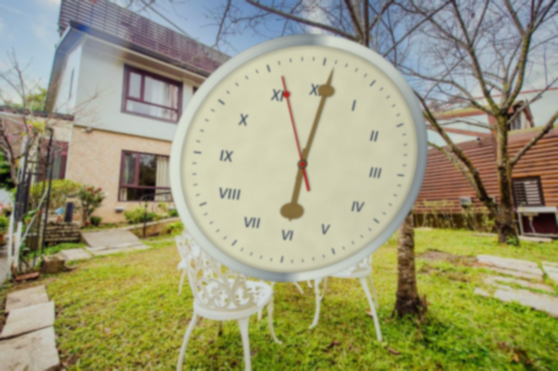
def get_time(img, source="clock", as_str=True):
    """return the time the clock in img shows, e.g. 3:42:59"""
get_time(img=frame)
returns 6:00:56
